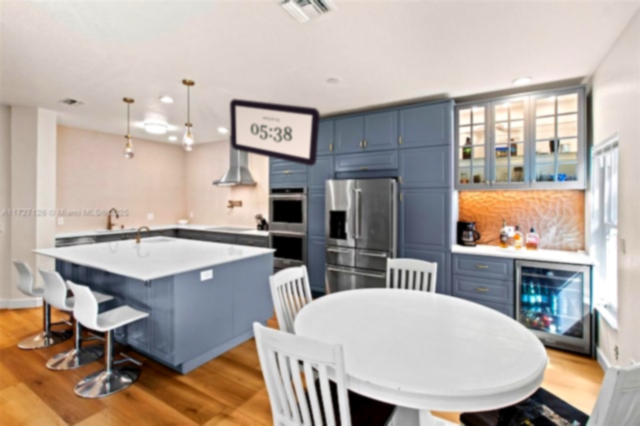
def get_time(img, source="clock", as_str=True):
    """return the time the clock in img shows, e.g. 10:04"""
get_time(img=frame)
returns 5:38
